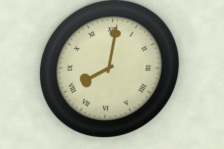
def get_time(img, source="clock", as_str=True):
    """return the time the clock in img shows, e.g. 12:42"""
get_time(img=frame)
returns 8:01
